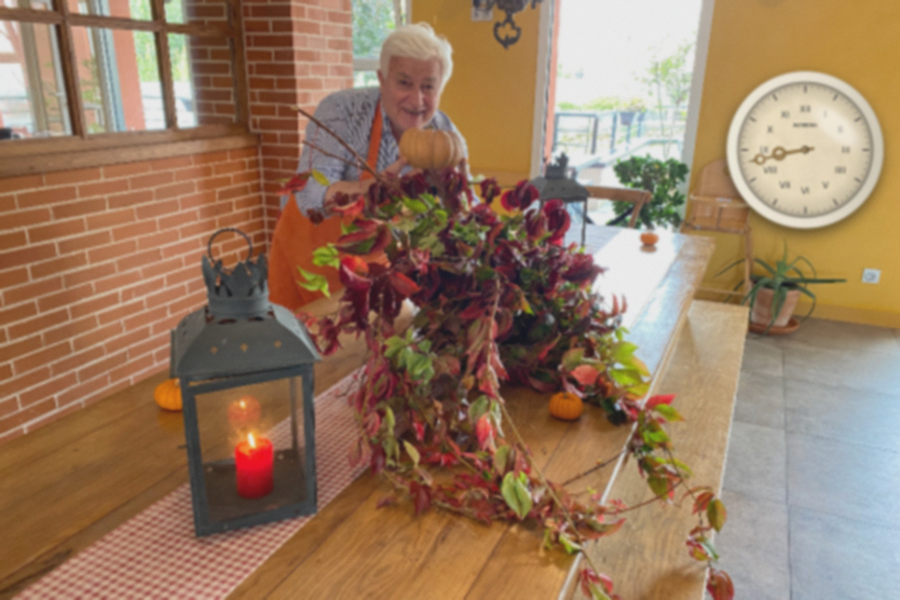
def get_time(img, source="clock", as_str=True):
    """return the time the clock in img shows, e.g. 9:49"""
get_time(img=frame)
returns 8:43
